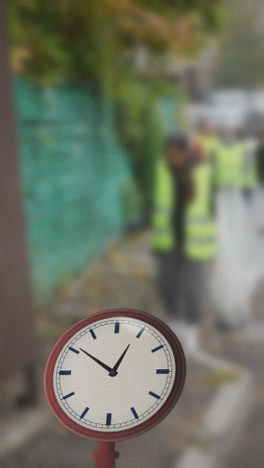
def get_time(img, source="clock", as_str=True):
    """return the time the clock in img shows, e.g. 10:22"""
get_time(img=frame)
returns 12:51
